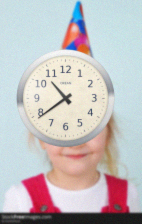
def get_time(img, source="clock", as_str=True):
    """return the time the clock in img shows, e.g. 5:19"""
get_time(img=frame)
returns 10:39
